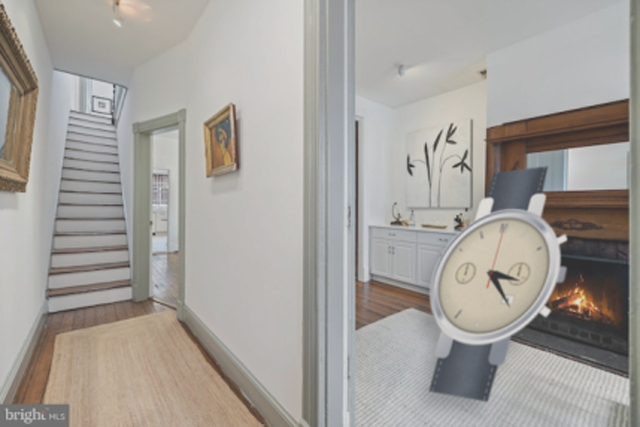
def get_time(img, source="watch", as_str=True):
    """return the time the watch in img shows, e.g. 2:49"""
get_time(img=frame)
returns 3:23
